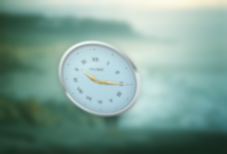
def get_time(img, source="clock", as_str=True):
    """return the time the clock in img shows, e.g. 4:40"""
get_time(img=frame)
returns 10:15
